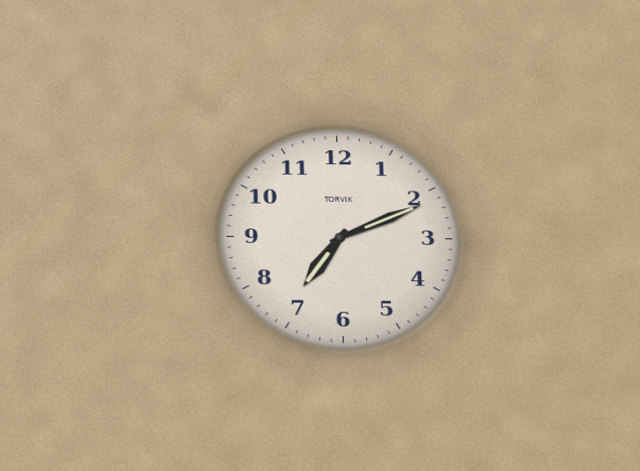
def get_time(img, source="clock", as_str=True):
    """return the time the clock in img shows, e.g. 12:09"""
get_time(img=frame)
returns 7:11
